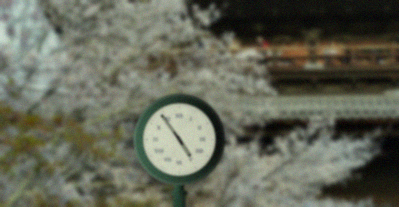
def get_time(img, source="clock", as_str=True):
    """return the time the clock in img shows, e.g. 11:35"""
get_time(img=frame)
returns 4:54
